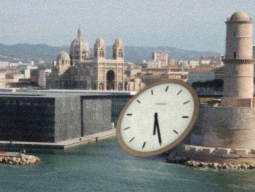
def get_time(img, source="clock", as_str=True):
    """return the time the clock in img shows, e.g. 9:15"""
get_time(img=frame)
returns 5:25
